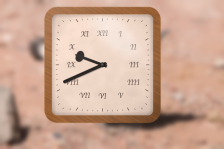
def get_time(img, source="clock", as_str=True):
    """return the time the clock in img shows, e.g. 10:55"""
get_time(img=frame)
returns 9:41
